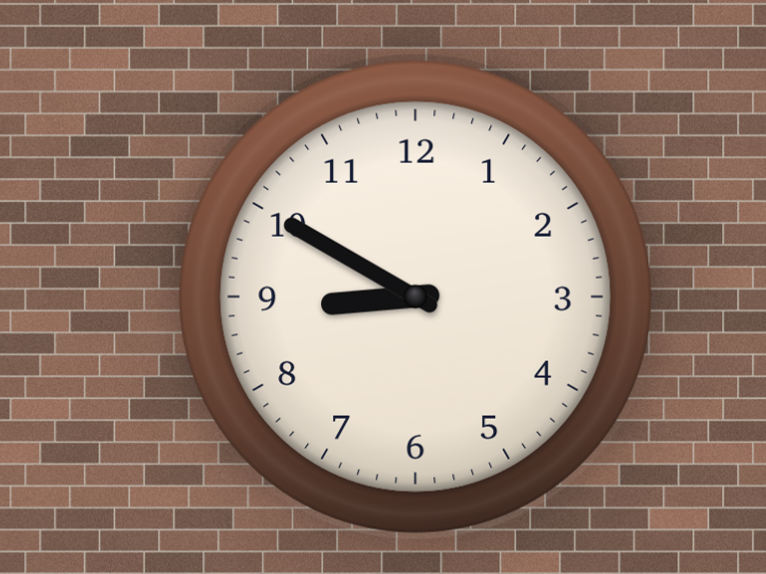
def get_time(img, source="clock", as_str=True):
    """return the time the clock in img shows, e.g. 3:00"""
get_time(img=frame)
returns 8:50
